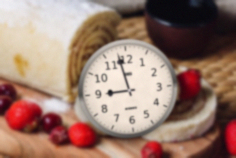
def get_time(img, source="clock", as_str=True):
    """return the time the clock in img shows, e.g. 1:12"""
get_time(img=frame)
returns 8:58
